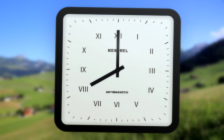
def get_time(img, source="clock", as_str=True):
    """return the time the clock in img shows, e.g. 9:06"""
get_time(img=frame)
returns 8:00
